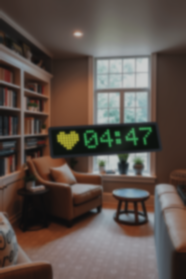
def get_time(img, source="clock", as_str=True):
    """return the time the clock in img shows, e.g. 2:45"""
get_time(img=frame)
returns 4:47
